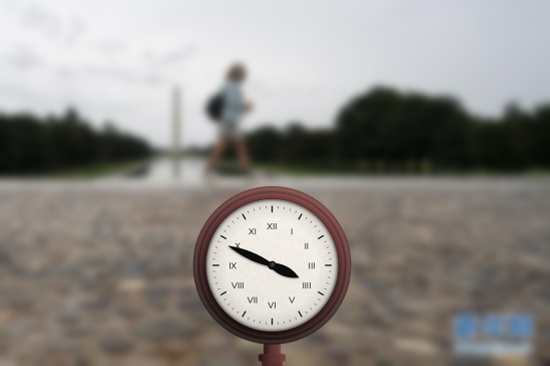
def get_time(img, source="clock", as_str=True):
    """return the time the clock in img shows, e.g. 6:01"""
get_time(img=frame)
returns 3:49
